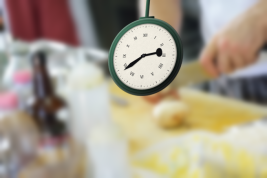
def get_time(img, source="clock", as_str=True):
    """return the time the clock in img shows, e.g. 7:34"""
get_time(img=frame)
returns 2:39
